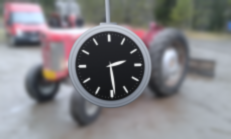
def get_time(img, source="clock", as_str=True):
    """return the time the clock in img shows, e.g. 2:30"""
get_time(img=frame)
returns 2:29
